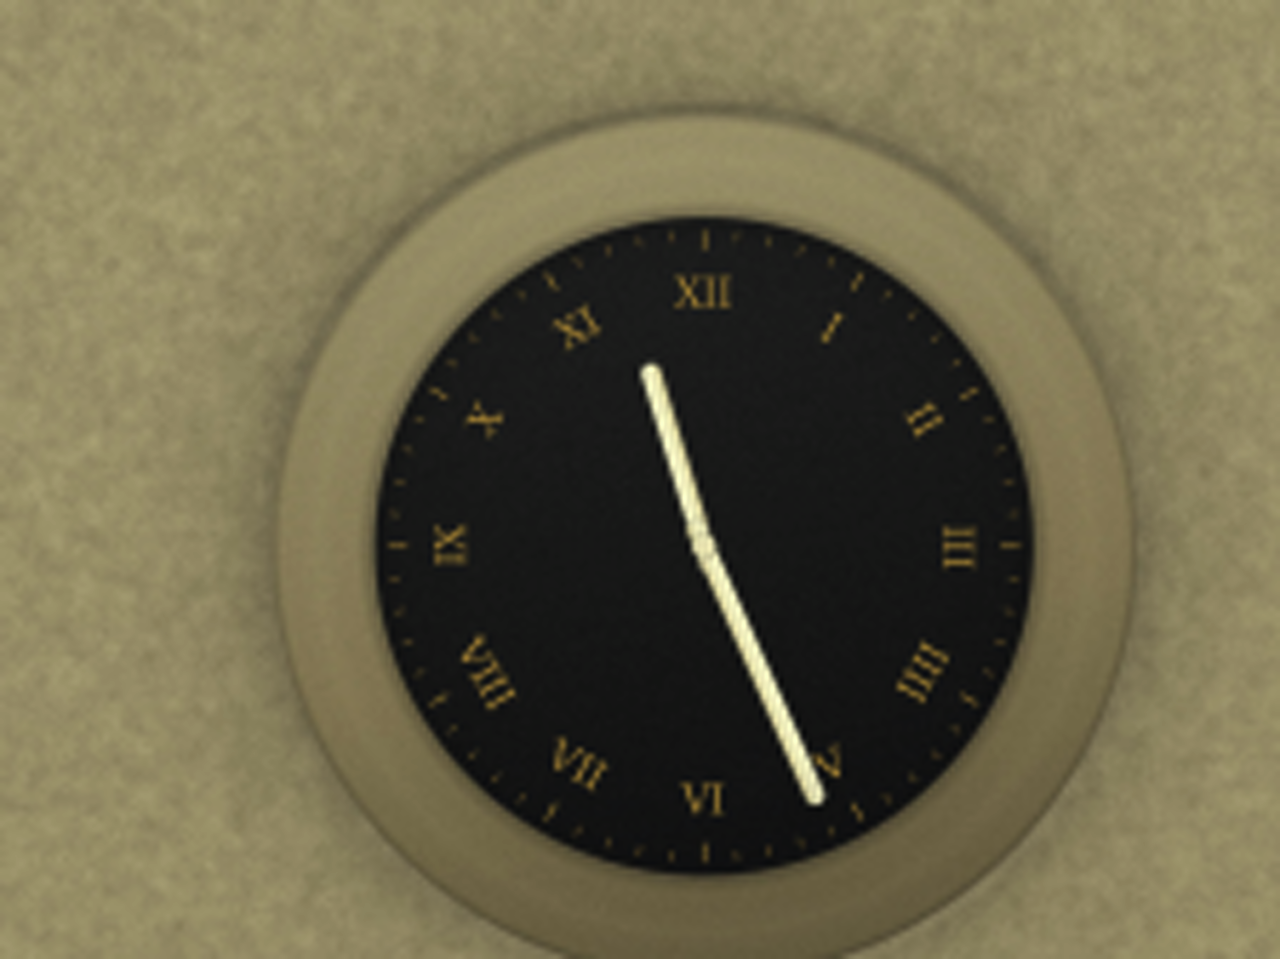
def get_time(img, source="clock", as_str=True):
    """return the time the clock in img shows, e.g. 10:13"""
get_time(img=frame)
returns 11:26
